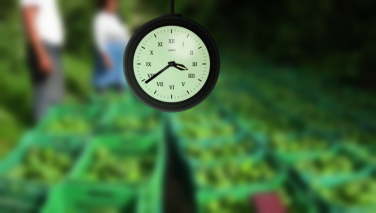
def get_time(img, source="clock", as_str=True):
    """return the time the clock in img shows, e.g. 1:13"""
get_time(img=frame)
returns 3:39
